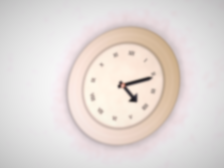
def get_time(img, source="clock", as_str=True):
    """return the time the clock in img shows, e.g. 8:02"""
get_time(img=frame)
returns 4:11
